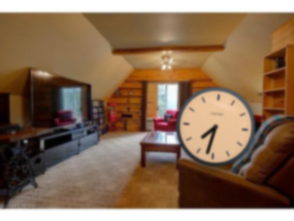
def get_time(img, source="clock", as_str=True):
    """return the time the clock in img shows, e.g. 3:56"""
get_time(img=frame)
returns 7:32
